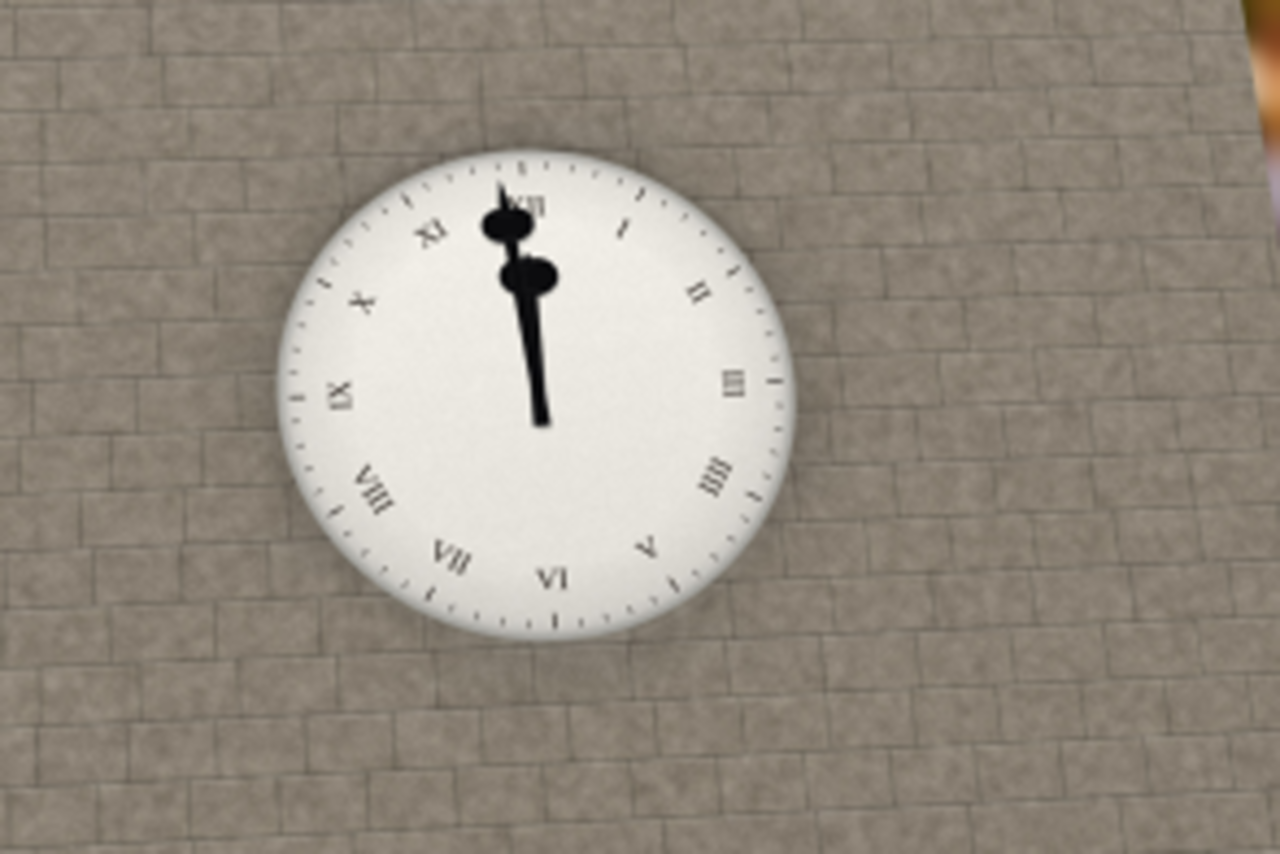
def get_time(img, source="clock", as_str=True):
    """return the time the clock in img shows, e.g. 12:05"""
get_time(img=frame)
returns 11:59
